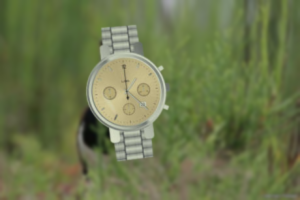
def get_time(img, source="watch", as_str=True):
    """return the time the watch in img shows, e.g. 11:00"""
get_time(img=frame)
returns 1:23
